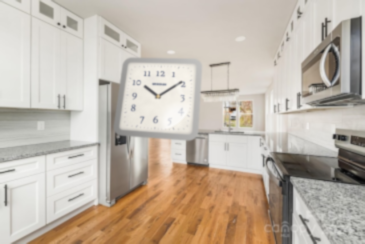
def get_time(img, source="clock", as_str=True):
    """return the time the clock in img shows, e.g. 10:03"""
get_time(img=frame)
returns 10:09
